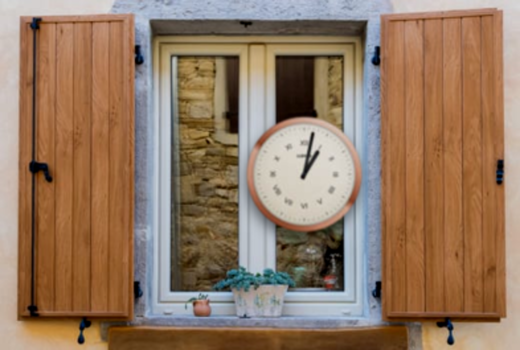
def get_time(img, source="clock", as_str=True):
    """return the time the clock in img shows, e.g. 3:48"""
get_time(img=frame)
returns 1:02
